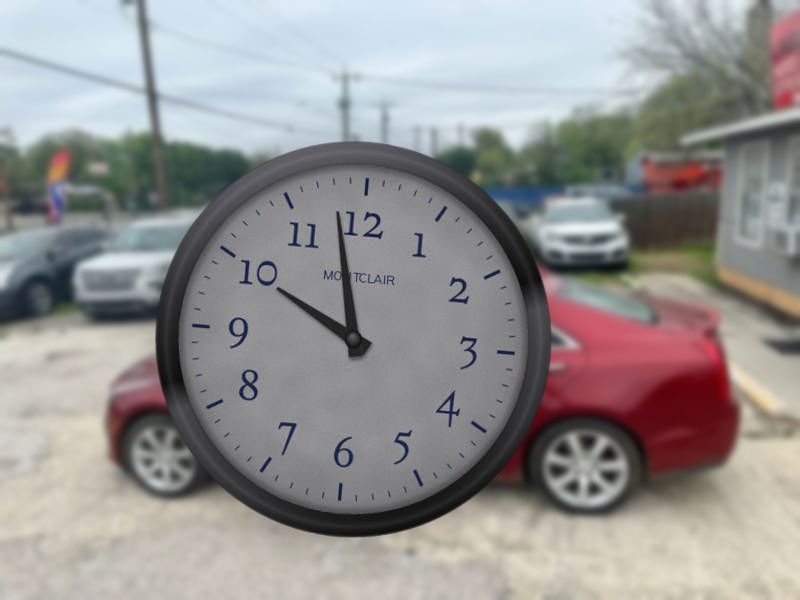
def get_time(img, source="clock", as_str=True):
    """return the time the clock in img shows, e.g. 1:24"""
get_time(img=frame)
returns 9:58
